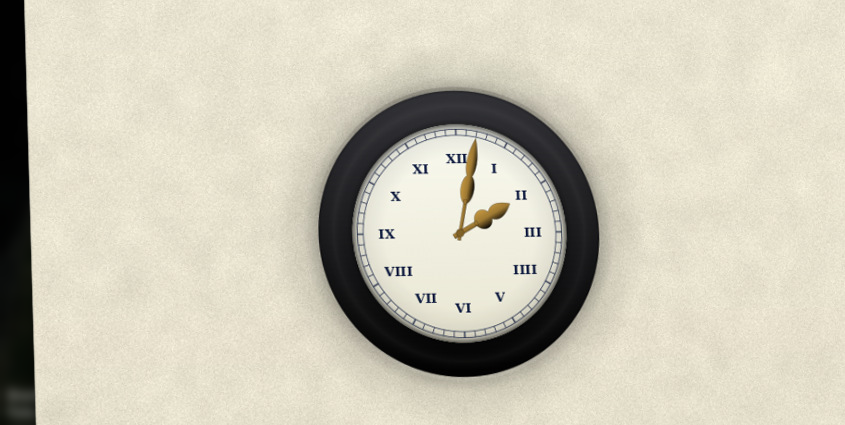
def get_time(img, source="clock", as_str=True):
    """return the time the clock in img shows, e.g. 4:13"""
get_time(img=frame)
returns 2:02
